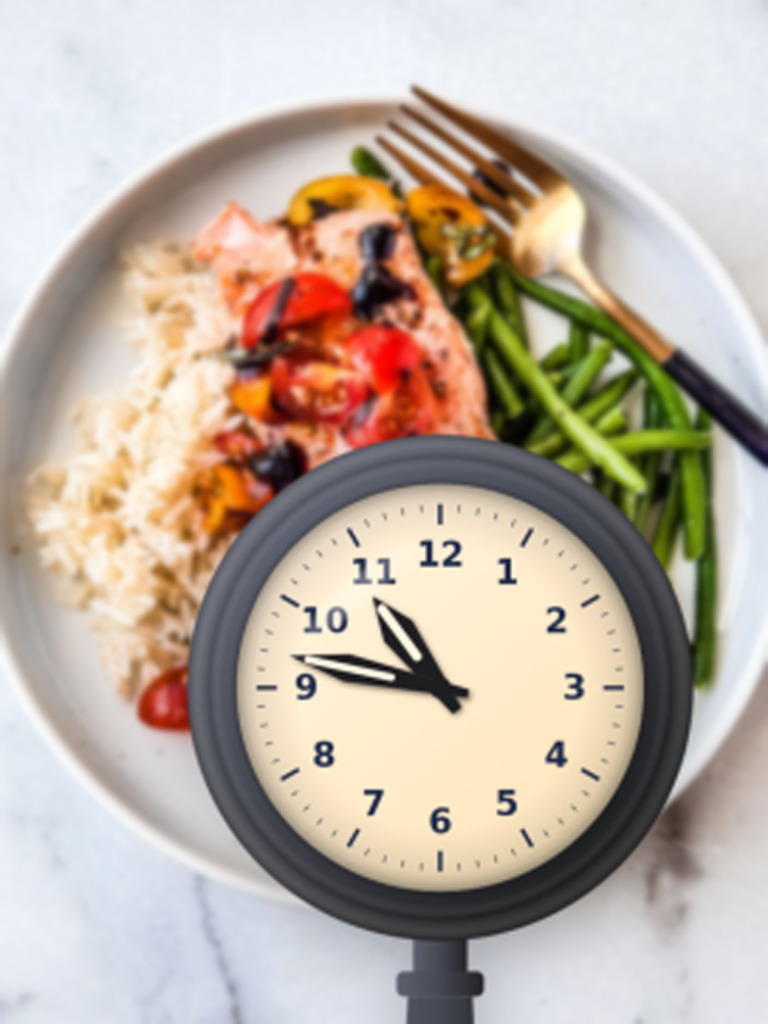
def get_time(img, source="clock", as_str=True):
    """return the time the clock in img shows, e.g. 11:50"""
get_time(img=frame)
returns 10:47
